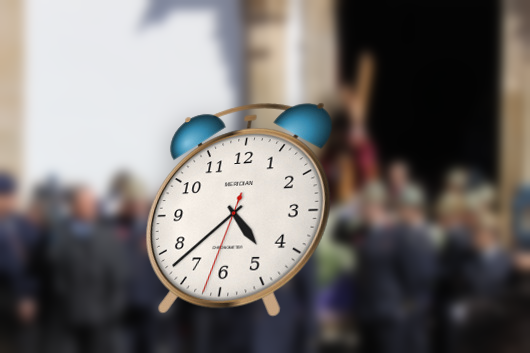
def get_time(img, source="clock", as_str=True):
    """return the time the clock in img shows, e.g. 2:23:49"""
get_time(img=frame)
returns 4:37:32
